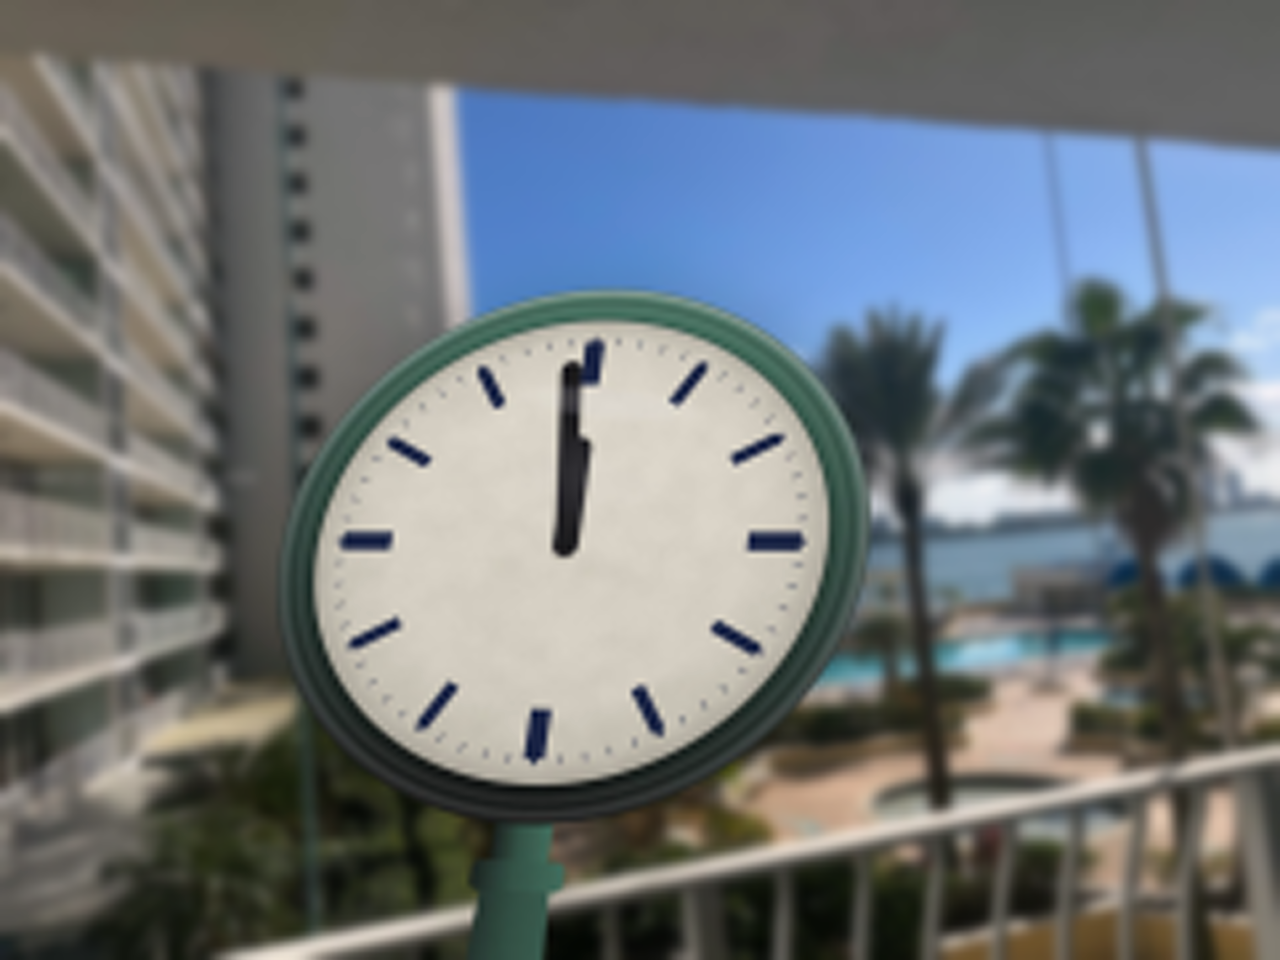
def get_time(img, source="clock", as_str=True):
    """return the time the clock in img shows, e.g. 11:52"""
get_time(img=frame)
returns 11:59
